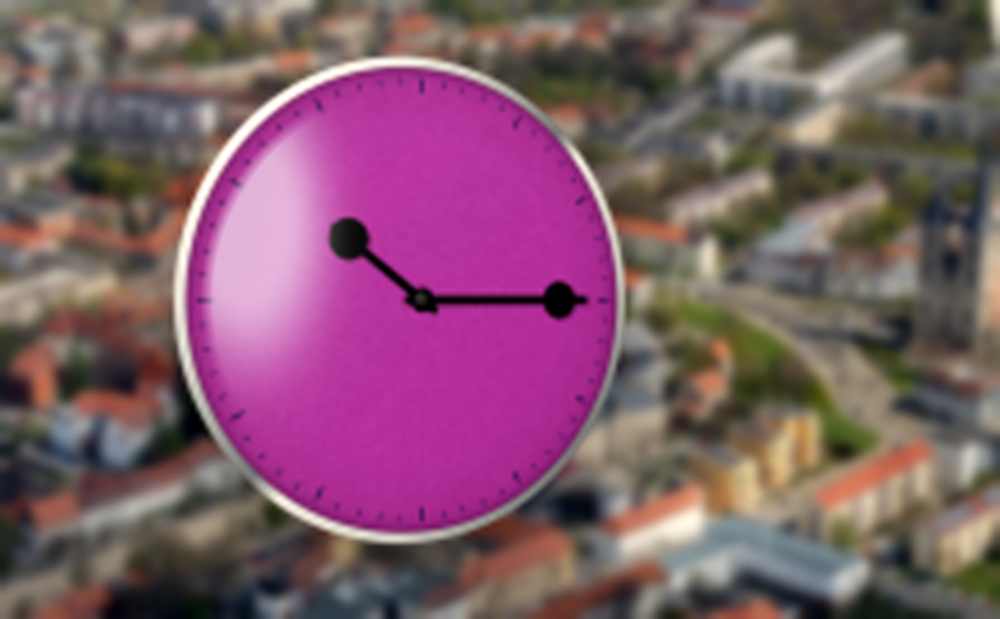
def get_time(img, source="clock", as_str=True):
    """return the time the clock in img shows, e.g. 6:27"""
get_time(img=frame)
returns 10:15
